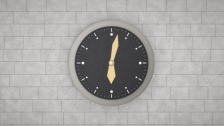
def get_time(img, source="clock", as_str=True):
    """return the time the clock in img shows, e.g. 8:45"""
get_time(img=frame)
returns 6:02
